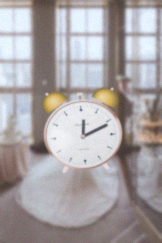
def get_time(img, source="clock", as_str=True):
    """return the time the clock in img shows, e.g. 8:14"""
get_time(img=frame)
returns 12:11
